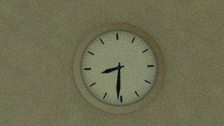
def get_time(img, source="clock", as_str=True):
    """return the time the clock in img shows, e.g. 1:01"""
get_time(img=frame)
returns 8:31
